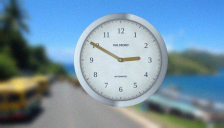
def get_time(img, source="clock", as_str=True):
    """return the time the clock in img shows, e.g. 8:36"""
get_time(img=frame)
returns 2:50
